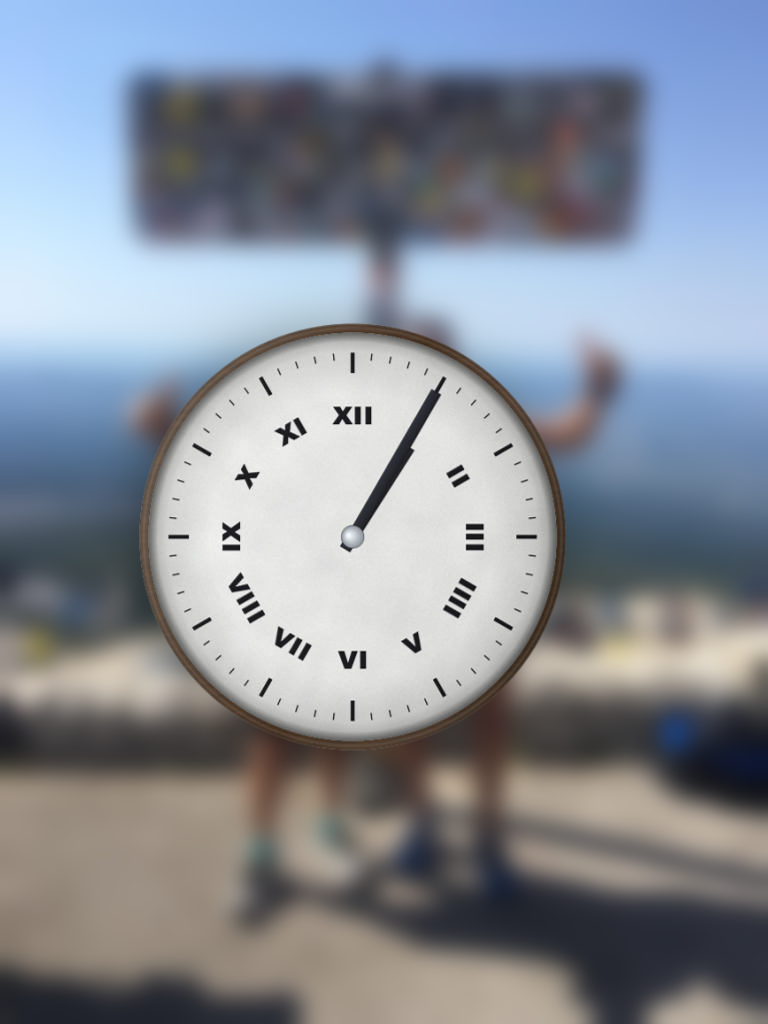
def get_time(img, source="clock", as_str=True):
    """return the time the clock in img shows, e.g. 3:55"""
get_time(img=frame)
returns 1:05
